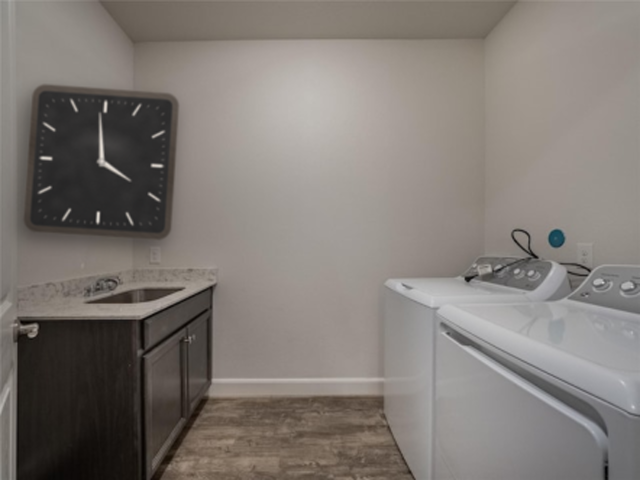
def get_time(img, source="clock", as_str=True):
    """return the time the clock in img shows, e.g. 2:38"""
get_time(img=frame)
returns 3:59
